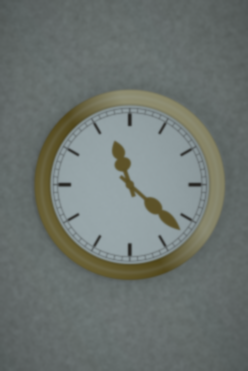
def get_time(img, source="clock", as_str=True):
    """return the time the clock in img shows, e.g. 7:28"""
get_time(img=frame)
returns 11:22
